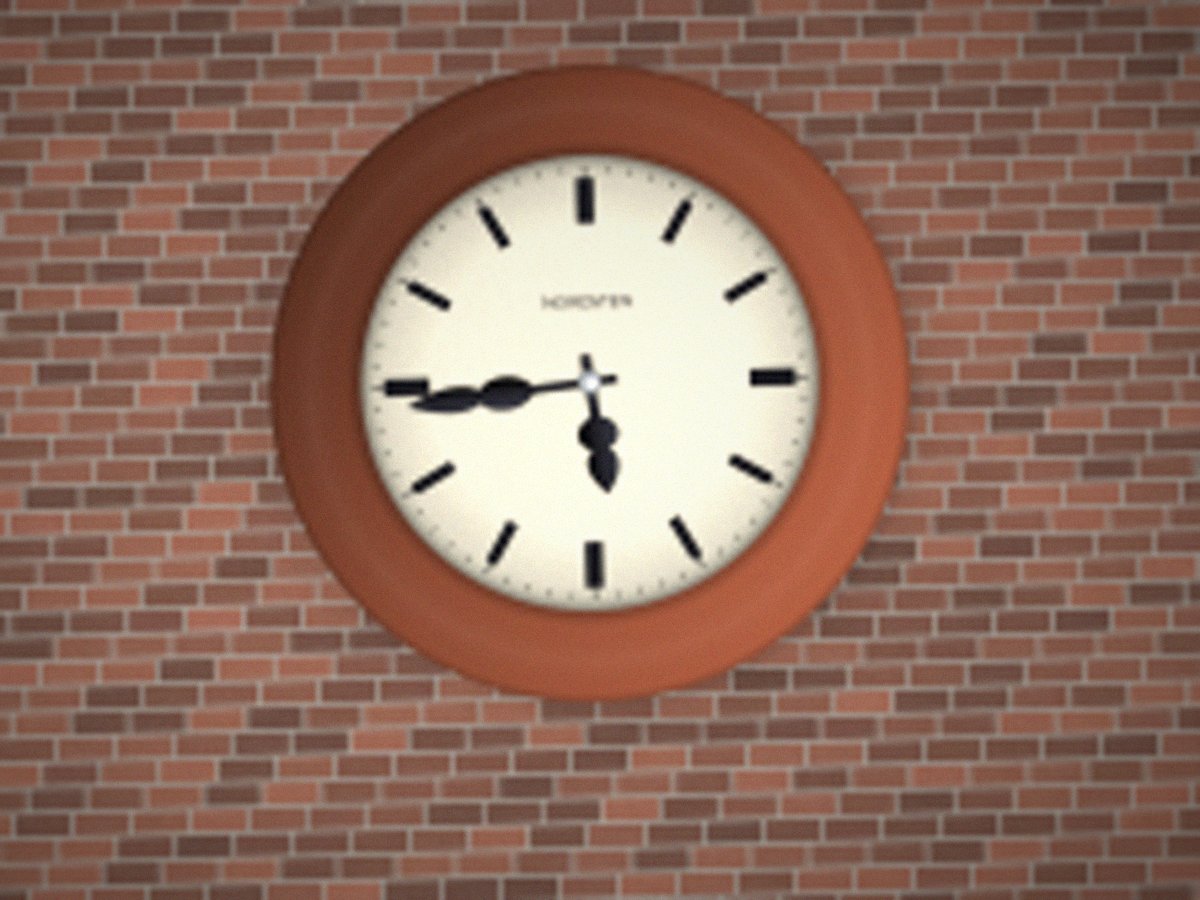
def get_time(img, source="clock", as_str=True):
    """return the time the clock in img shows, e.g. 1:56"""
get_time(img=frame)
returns 5:44
